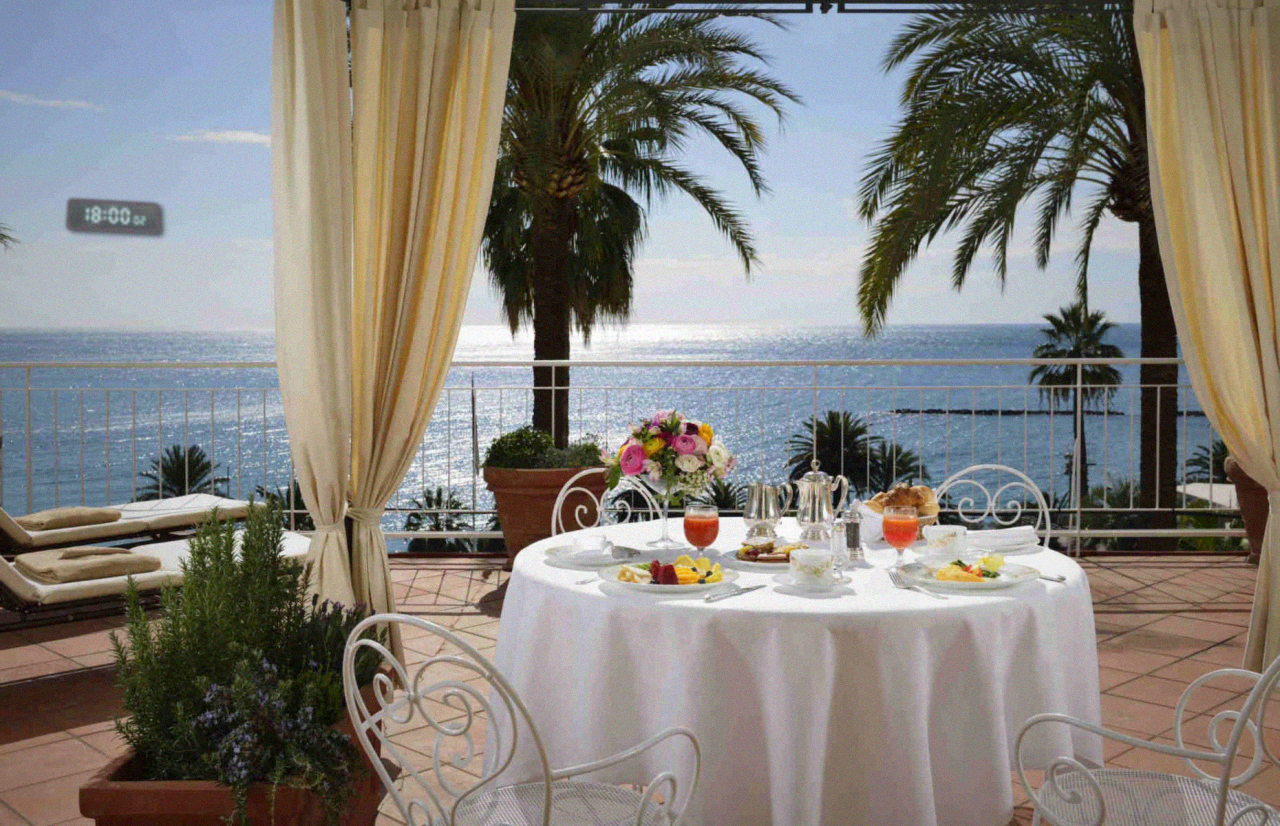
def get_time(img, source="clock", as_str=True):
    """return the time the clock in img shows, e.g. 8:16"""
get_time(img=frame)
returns 18:00
